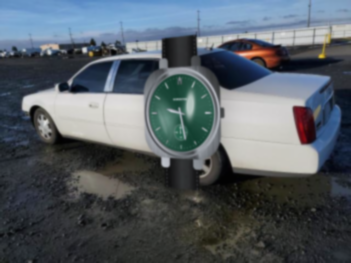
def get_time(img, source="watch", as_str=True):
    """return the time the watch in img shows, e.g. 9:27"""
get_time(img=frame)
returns 9:28
